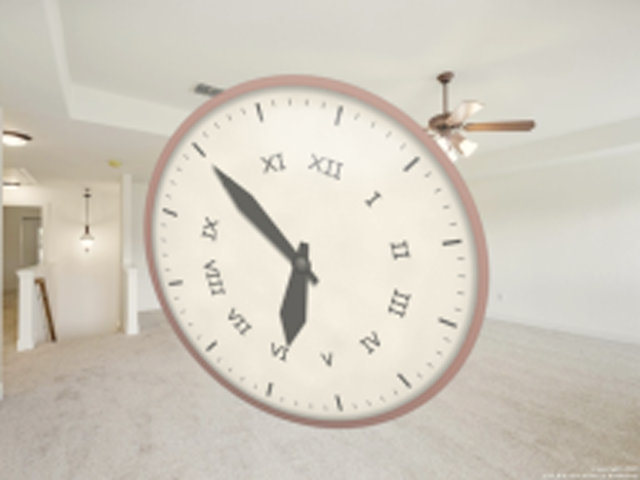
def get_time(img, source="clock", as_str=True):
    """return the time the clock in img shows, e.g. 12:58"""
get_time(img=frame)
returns 5:50
